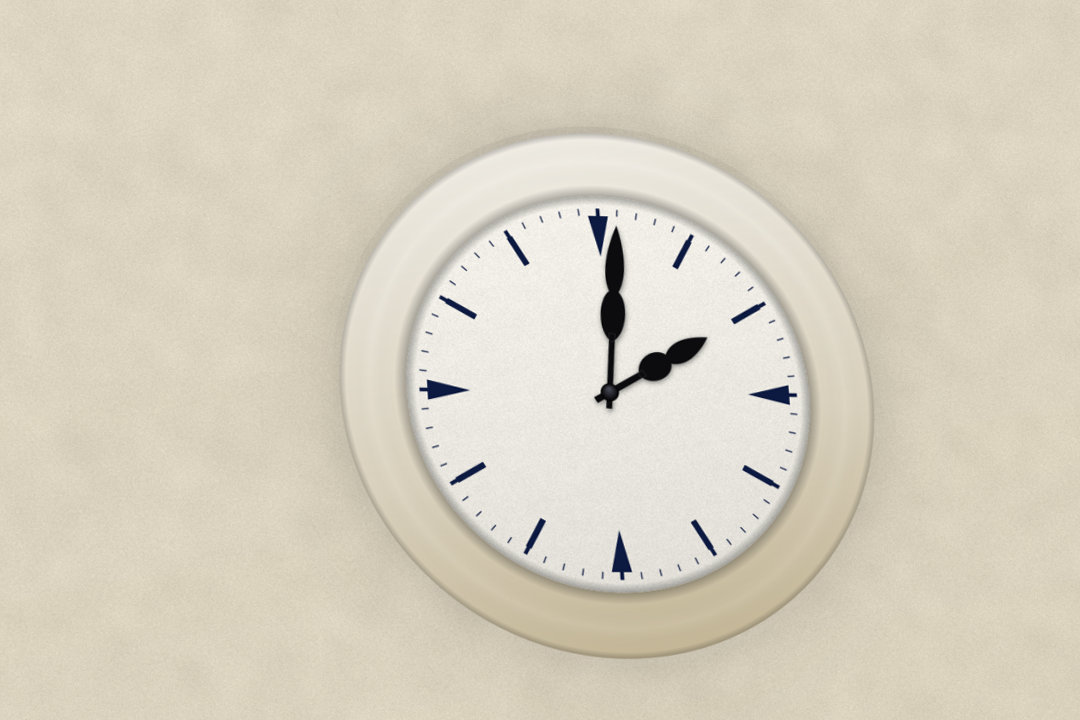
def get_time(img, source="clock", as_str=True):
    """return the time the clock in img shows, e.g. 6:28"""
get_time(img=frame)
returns 2:01
